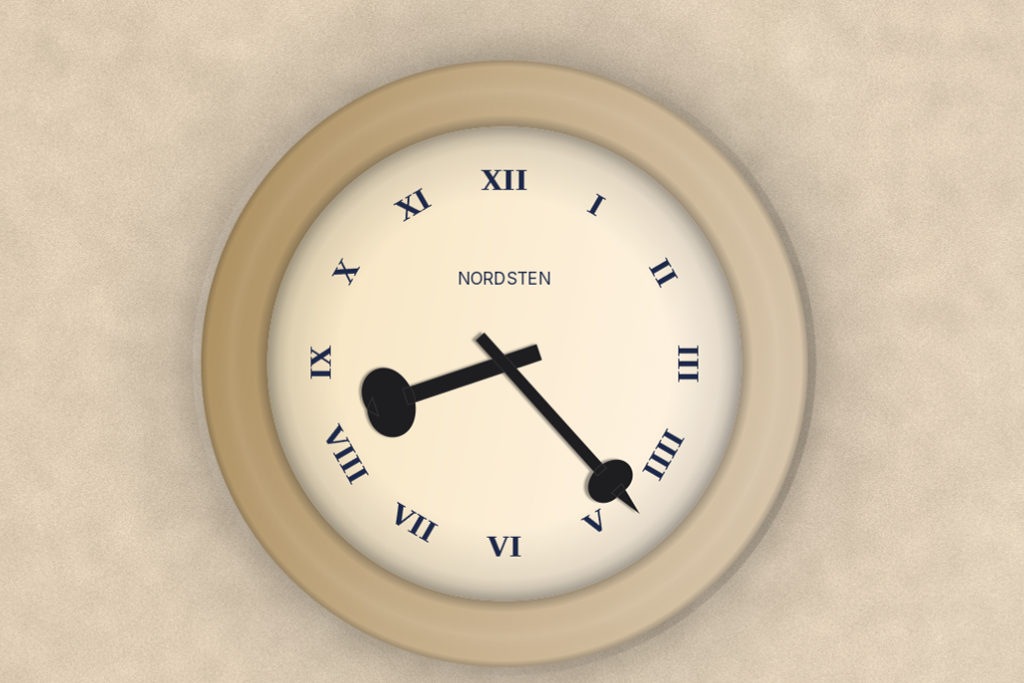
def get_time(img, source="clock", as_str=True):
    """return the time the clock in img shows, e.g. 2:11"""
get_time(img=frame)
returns 8:23
